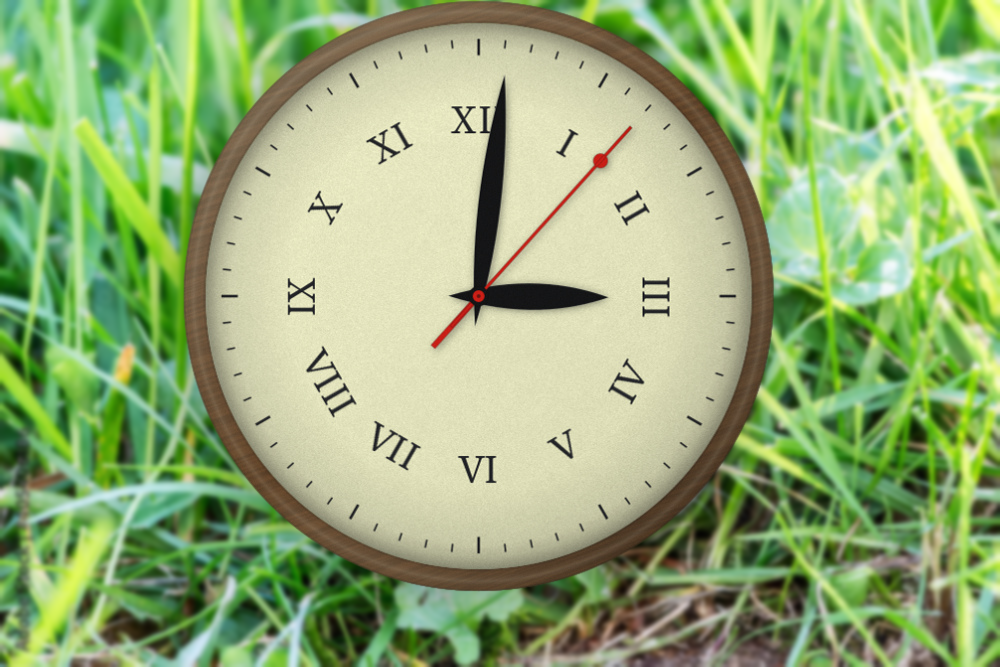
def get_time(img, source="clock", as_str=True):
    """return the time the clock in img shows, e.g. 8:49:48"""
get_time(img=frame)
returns 3:01:07
